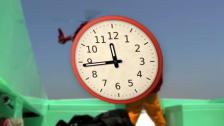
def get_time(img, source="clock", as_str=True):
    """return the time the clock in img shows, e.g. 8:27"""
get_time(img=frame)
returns 11:44
